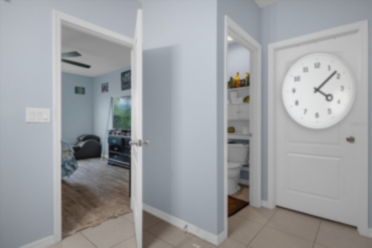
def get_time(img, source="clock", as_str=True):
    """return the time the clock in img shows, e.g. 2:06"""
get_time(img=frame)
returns 4:08
